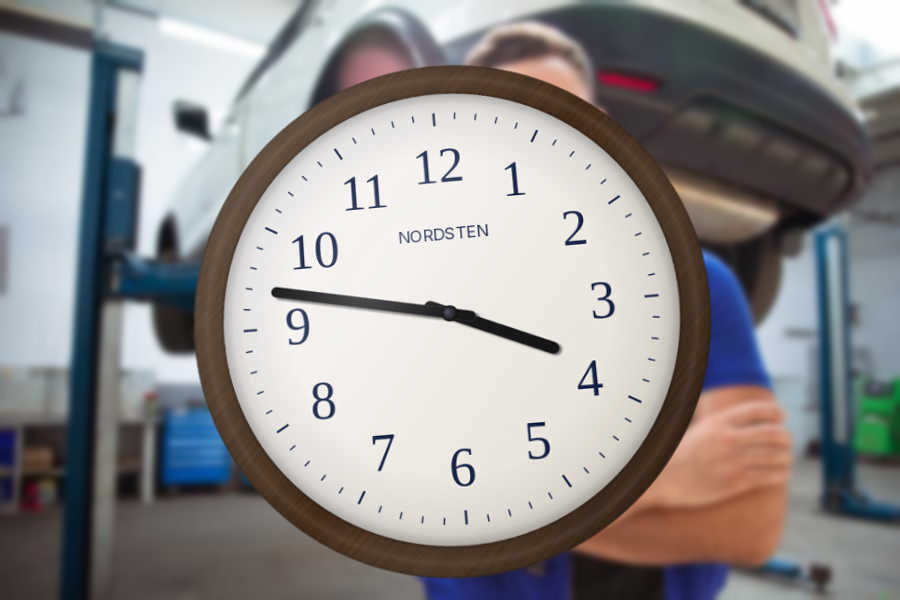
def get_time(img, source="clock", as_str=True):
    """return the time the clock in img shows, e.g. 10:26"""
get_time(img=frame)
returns 3:47
